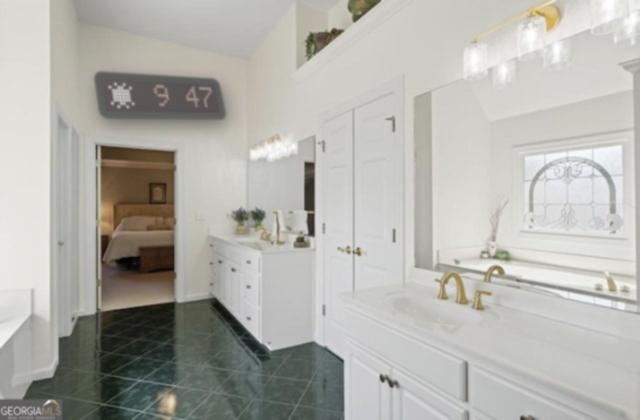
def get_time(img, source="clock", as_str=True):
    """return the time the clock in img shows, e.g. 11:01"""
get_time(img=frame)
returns 9:47
